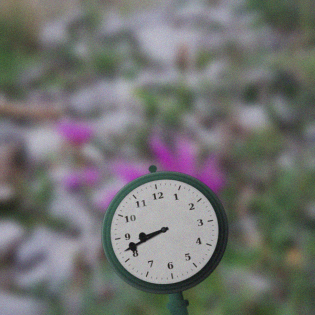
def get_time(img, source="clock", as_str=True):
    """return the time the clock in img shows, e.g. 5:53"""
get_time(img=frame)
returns 8:42
